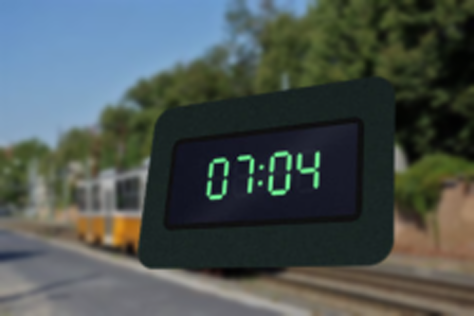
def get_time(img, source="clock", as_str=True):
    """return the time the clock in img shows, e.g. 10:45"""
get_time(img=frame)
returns 7:04
